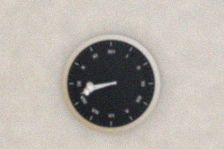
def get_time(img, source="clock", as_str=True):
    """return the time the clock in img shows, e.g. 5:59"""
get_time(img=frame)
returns 8:42
